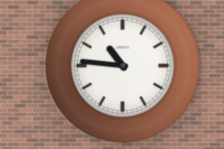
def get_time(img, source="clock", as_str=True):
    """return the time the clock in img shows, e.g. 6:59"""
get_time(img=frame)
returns 10:46
